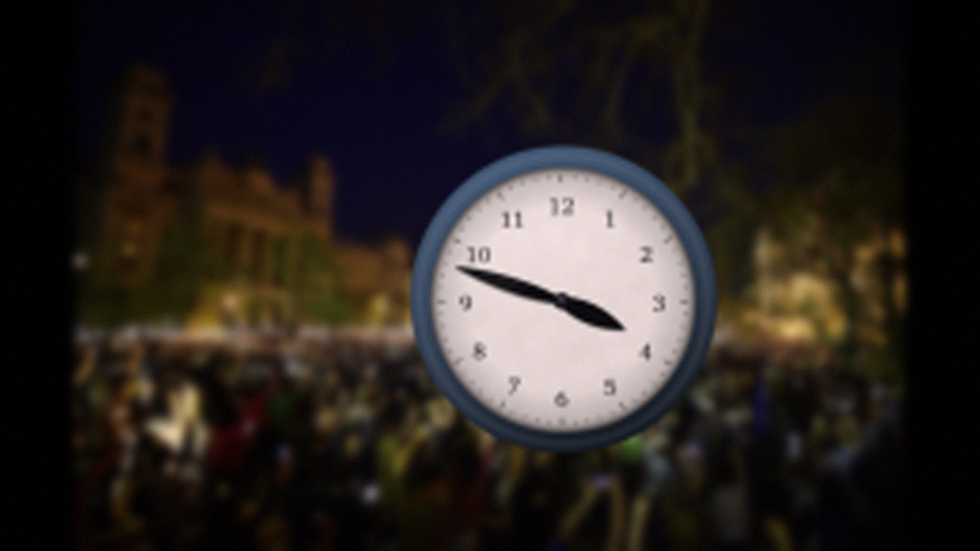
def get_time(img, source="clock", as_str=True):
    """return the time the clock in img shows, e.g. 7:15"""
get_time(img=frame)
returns 3:48
